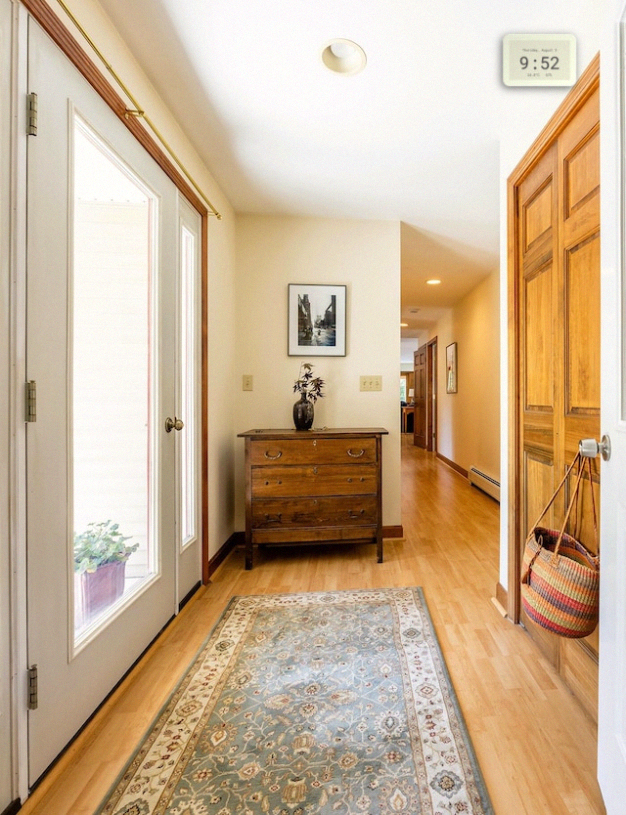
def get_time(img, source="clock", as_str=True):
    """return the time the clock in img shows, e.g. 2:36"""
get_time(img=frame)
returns 9:52
